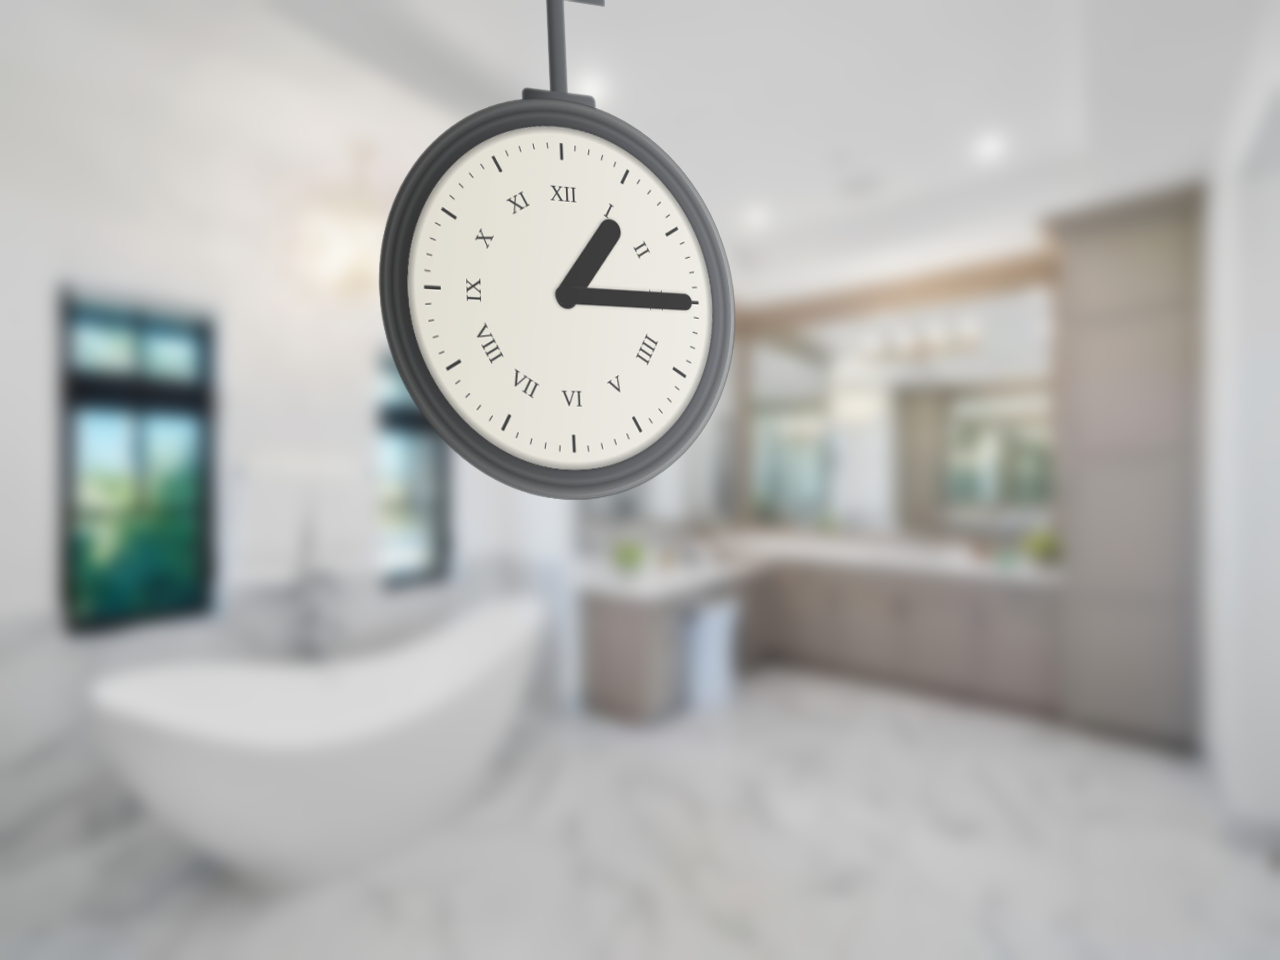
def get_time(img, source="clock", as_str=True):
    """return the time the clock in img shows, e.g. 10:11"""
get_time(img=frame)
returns 1:15
